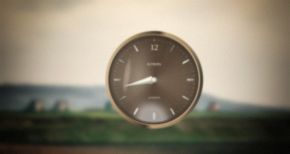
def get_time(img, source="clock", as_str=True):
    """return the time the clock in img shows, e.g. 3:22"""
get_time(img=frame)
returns 8:43
